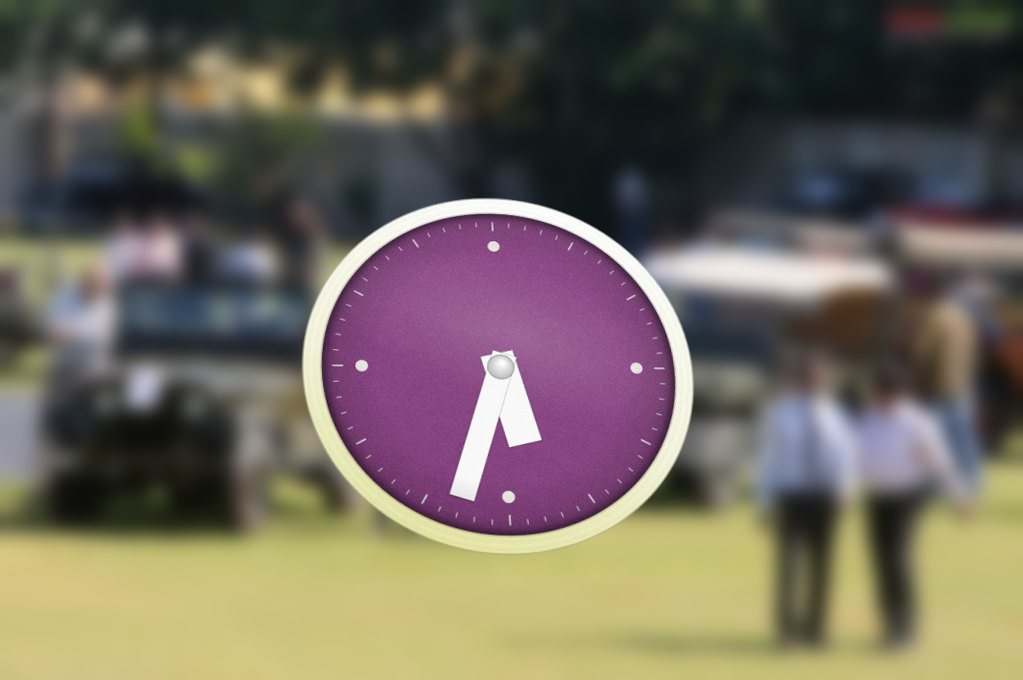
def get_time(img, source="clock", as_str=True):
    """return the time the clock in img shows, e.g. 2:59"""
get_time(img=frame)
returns 5:33
